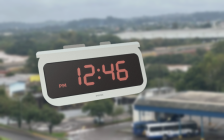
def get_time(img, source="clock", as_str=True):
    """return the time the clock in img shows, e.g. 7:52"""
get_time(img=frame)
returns 12:46
